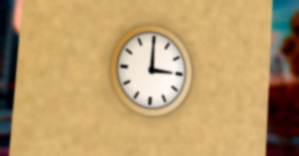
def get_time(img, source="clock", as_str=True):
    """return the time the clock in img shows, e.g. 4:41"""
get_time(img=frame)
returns 3:00
